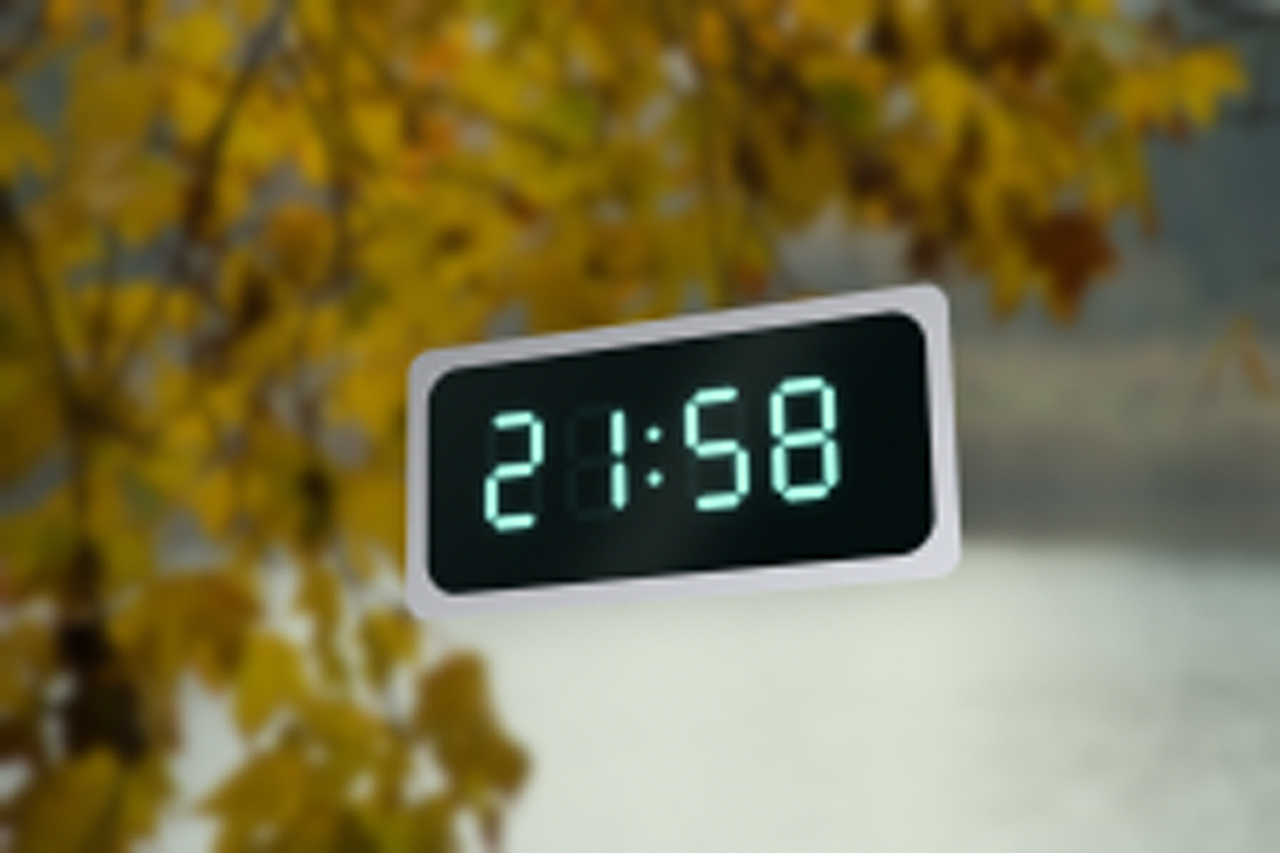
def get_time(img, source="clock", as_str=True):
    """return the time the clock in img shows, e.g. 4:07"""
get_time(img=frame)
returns 21:58
